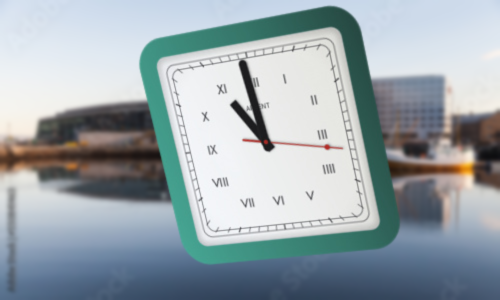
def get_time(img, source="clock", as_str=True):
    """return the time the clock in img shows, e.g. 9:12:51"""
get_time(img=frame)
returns 10:59:17
